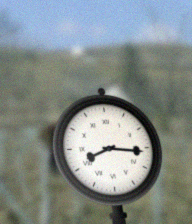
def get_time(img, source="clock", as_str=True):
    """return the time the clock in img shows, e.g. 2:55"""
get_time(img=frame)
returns 8:16
